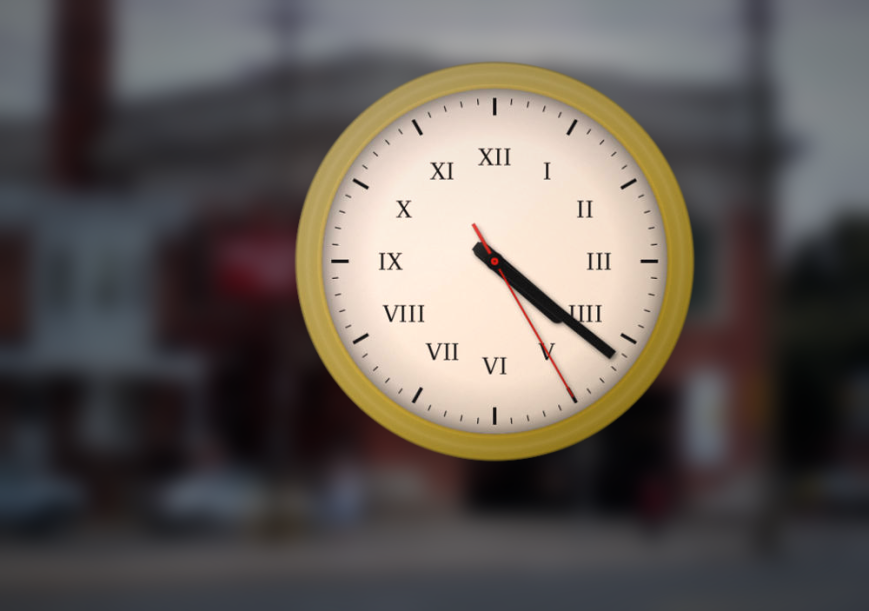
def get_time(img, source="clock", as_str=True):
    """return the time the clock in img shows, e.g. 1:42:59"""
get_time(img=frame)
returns 4:21:25
